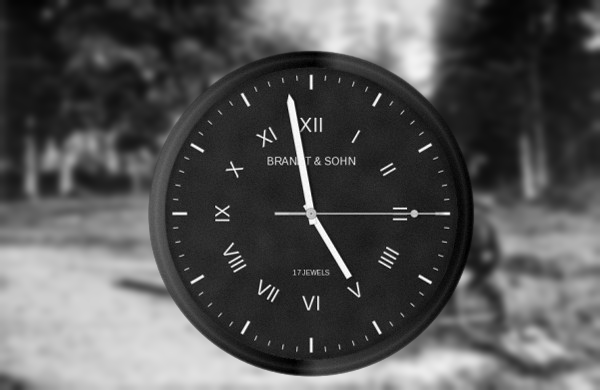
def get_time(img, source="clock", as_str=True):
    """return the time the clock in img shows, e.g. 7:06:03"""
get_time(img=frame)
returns 4:58:15
